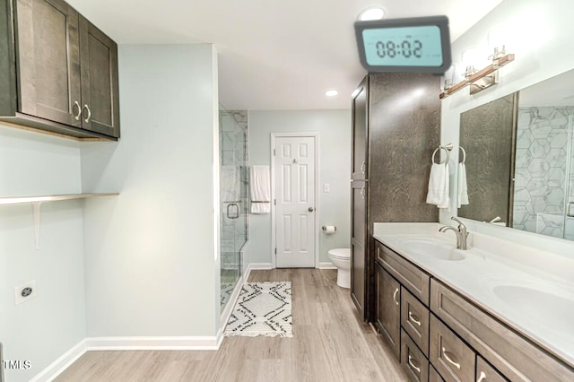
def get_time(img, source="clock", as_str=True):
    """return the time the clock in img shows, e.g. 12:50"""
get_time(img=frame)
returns 8:02
